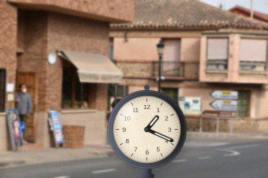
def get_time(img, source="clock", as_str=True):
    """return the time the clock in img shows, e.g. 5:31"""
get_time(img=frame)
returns 1:19
